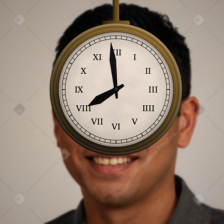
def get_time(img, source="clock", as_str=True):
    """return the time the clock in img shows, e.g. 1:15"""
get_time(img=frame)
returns 7:59
